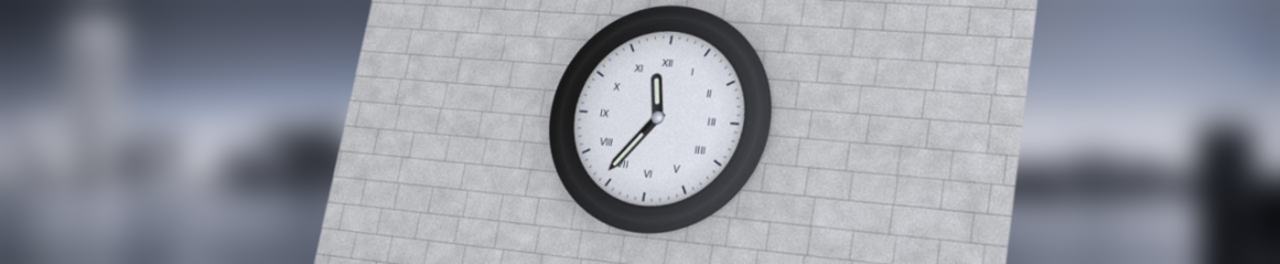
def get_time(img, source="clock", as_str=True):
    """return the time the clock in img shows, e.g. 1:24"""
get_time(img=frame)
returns 11:36
